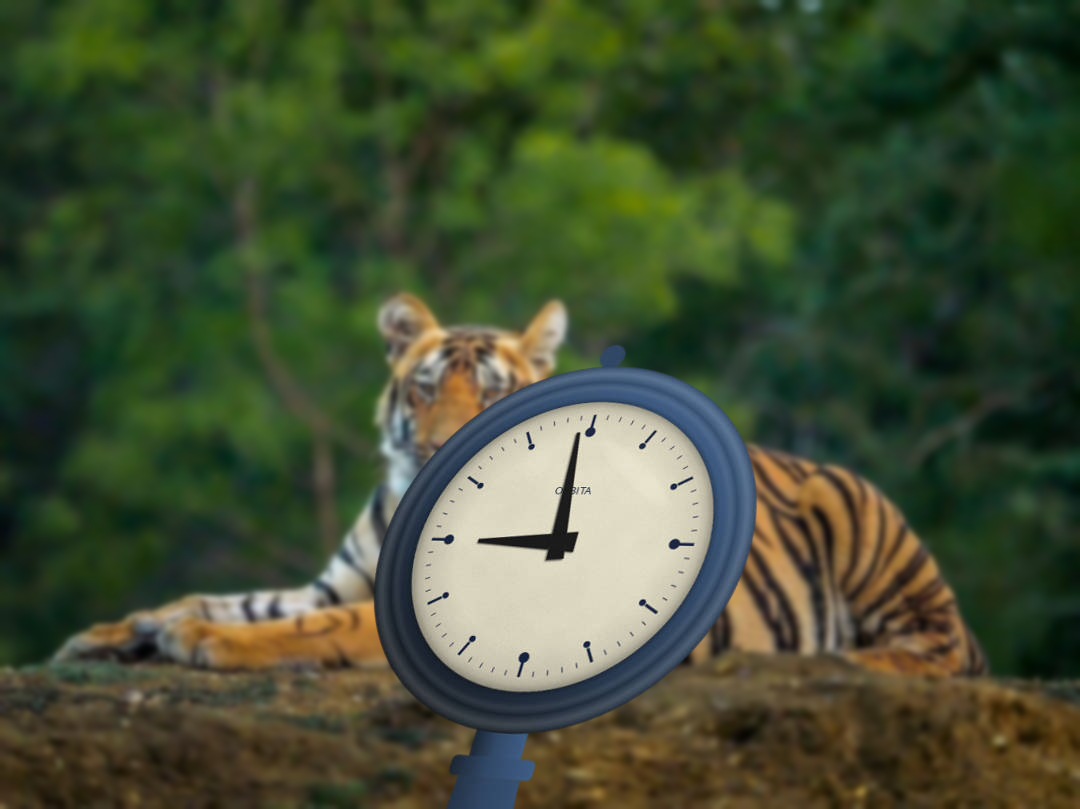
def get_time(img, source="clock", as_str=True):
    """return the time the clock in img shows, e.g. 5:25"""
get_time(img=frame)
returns 8:59
